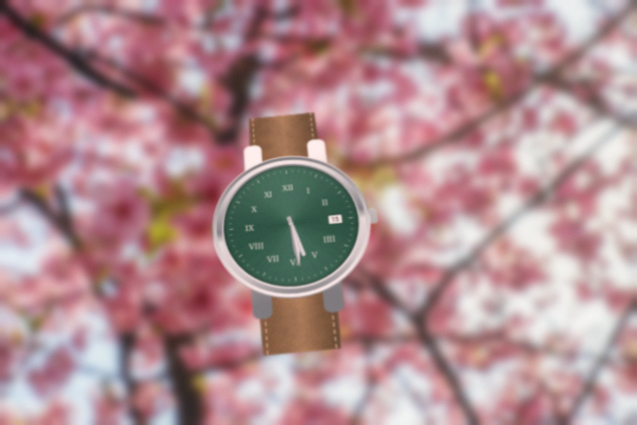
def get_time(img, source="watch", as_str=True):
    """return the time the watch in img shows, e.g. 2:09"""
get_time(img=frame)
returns 5:29
